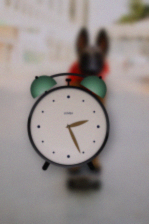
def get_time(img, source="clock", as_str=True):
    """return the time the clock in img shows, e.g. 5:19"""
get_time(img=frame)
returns 2:26
